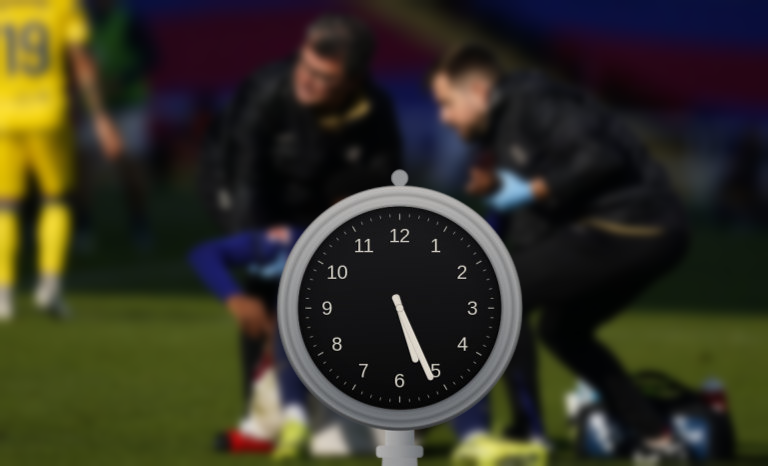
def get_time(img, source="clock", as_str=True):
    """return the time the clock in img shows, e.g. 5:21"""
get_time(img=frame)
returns 5:26
